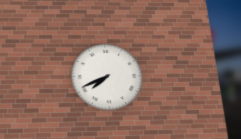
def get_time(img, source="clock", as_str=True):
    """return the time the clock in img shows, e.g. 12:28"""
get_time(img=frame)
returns 7:41
